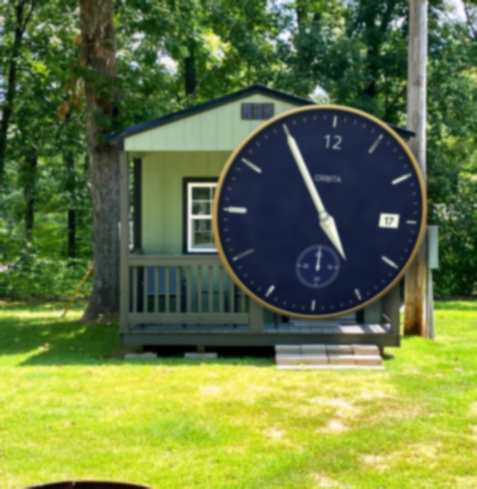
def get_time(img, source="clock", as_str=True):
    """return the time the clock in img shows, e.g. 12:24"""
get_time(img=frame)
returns 4:55
